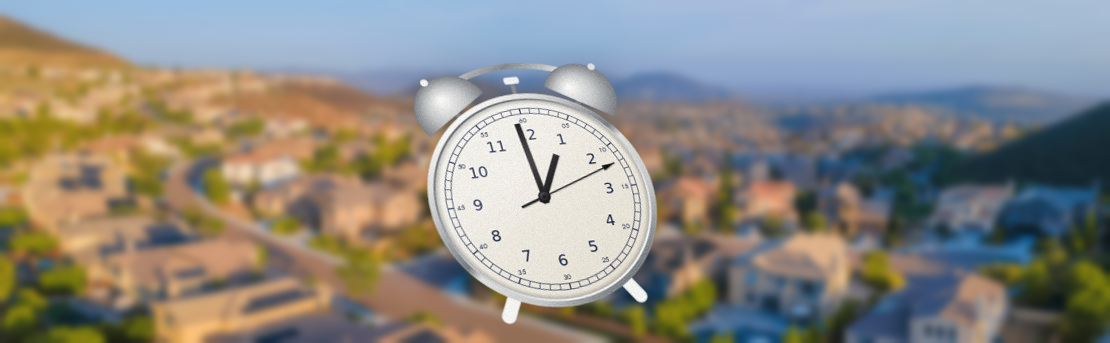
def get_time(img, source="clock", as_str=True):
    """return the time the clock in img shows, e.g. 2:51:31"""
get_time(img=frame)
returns 12:59:12
